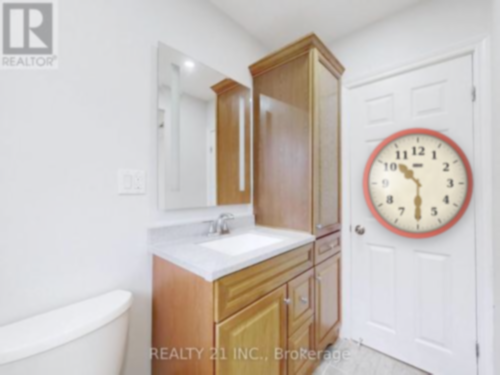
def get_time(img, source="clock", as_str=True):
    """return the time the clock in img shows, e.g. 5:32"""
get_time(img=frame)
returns 10:30
